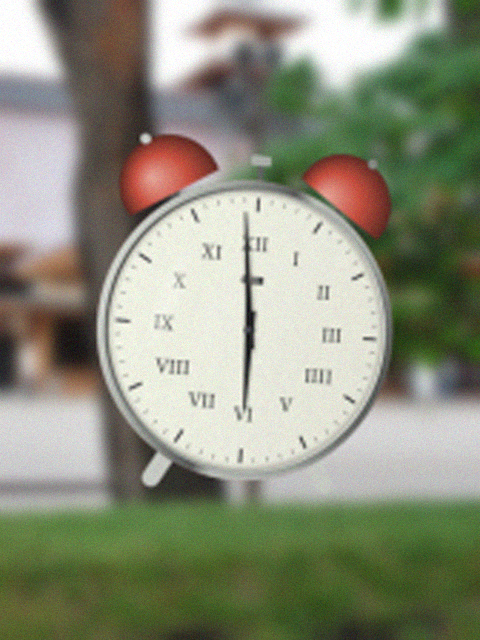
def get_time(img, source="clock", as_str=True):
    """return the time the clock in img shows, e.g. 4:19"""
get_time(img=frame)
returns 5:59
